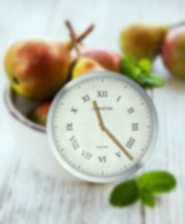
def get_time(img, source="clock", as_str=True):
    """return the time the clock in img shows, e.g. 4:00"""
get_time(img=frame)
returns 11:23
